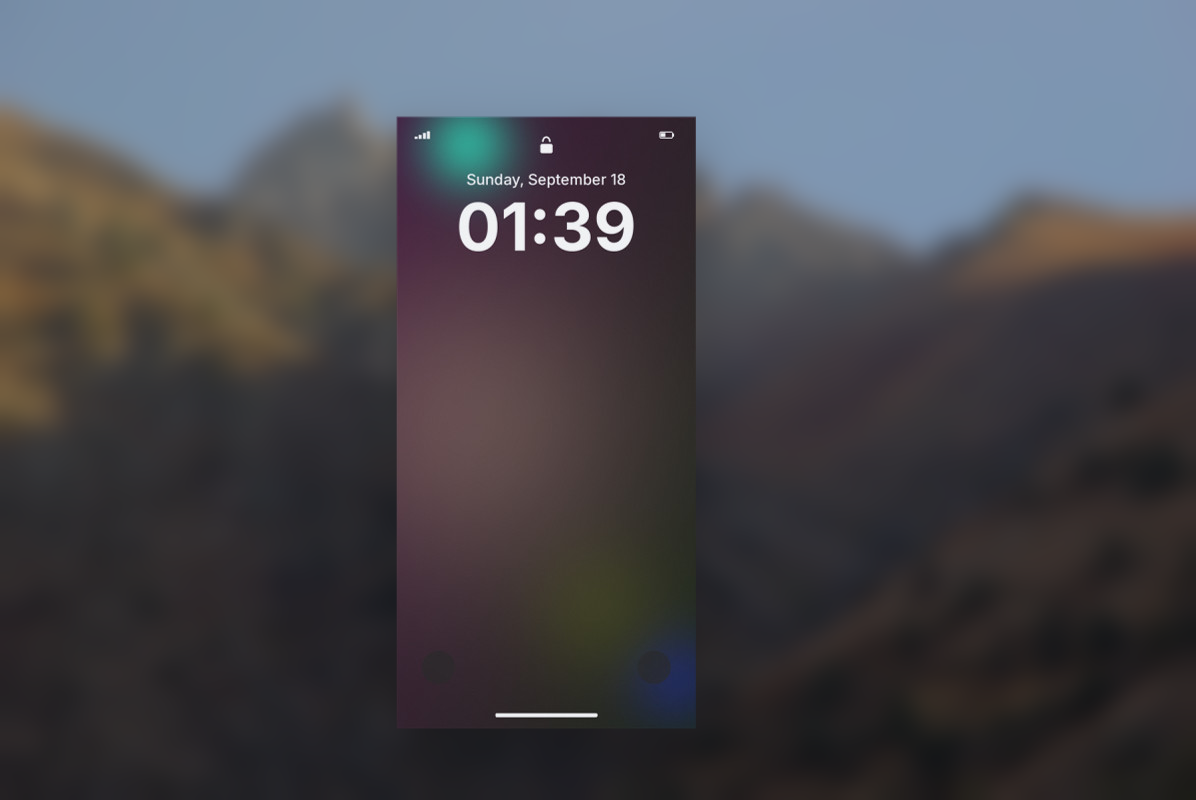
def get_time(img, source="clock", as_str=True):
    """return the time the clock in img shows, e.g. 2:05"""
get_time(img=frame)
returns 1:39
